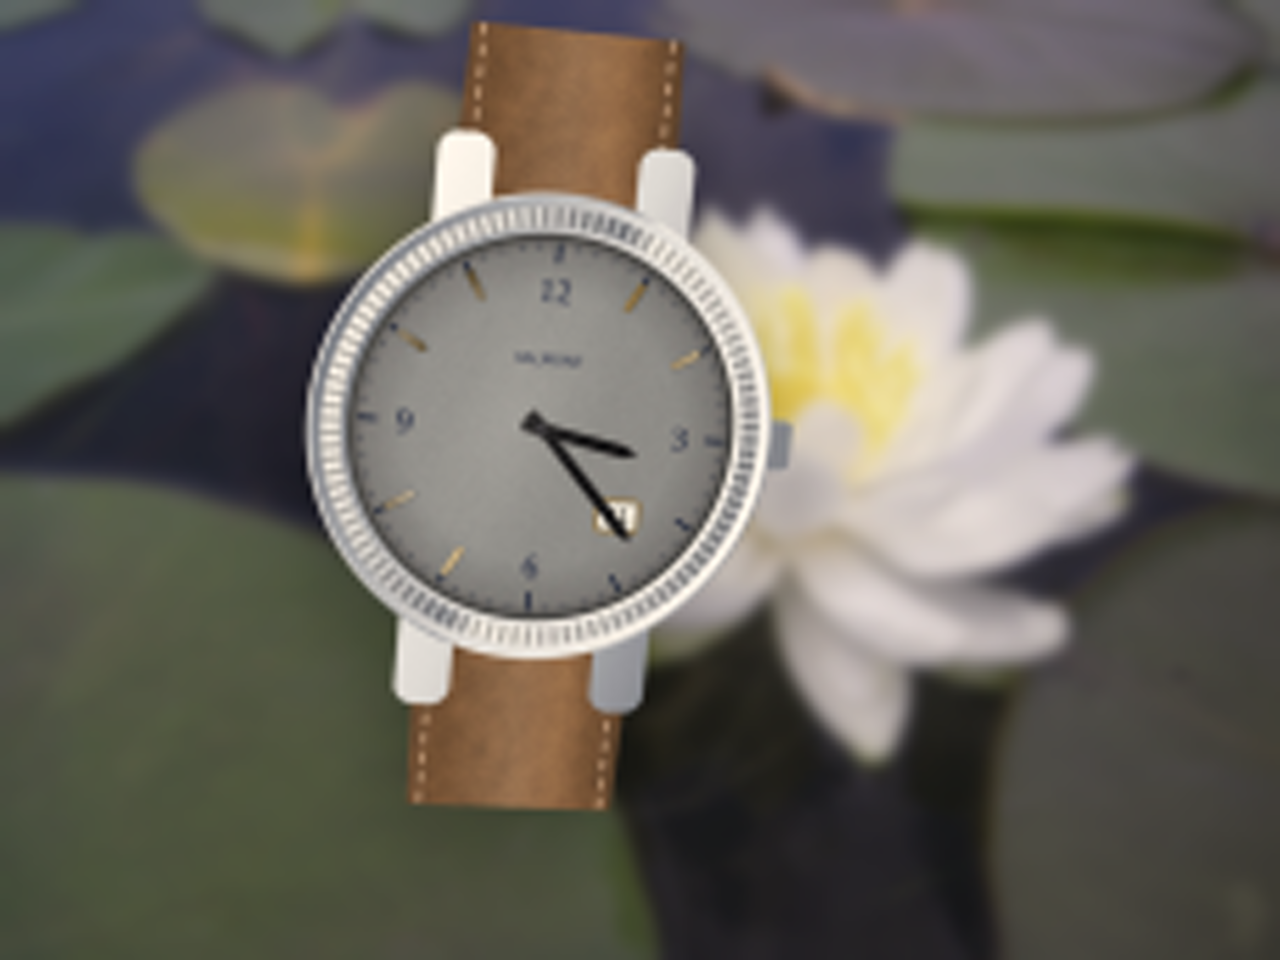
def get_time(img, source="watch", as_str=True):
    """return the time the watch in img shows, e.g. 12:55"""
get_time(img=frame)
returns 3:23
